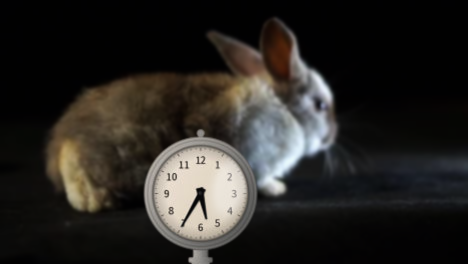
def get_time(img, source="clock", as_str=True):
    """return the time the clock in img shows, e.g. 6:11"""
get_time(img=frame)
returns 5:35
